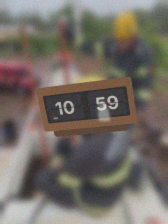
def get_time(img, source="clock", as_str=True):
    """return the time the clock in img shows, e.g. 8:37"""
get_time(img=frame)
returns 10:59
